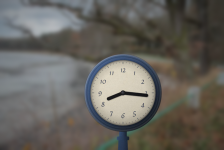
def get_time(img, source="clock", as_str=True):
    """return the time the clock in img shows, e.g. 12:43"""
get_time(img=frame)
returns 8:16
